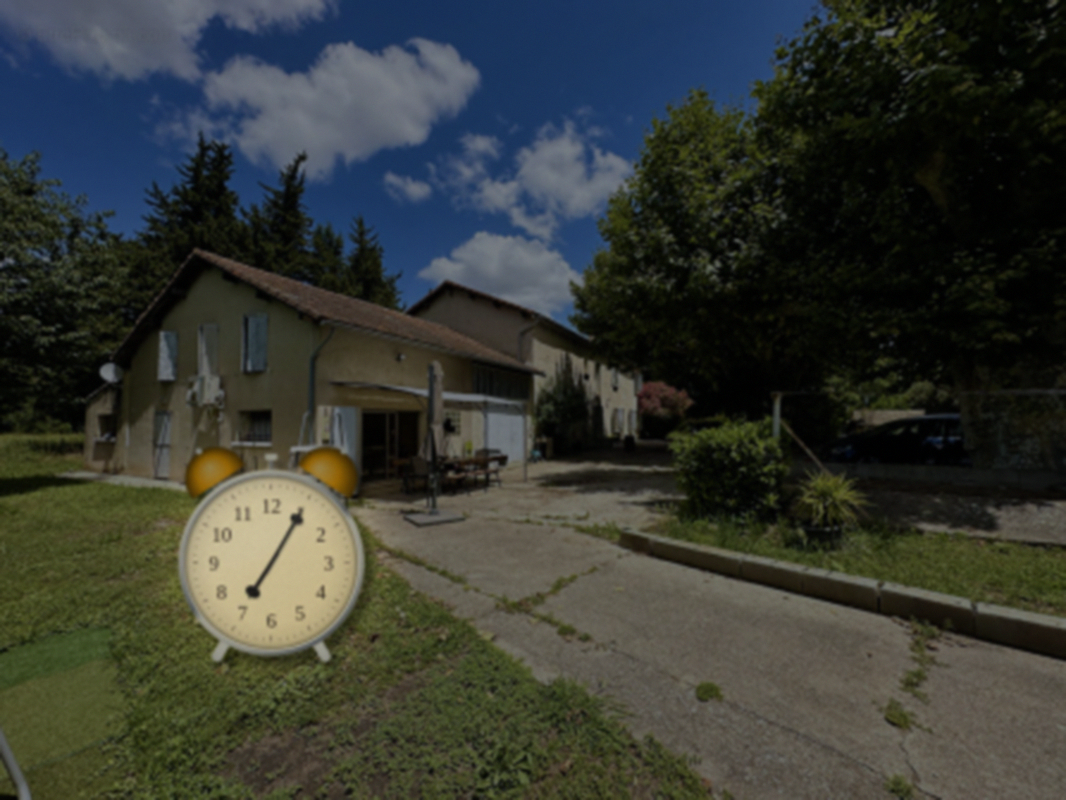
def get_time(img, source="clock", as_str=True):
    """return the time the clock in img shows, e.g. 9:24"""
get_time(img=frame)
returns 7:05
